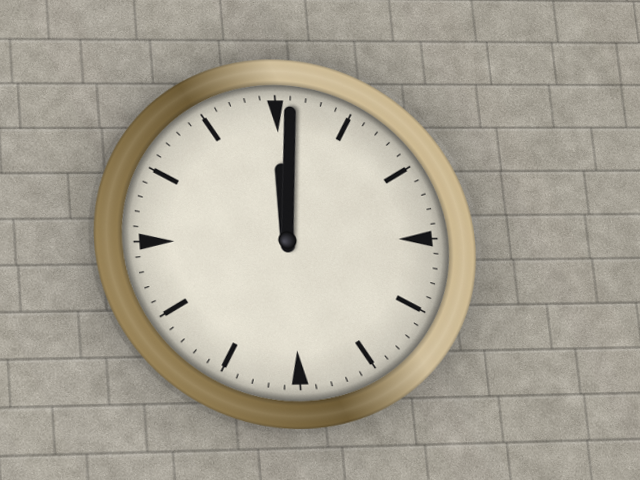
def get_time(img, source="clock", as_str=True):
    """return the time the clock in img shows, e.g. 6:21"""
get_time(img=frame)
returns 12:01
